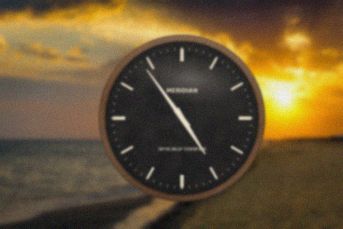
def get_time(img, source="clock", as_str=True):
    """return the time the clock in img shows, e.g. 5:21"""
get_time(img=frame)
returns 4:54
